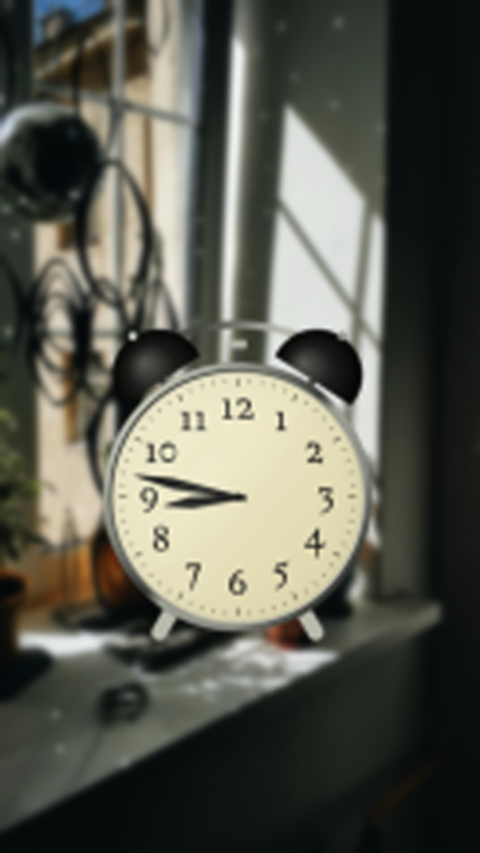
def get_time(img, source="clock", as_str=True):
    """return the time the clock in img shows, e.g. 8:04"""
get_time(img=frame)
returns 8:47
